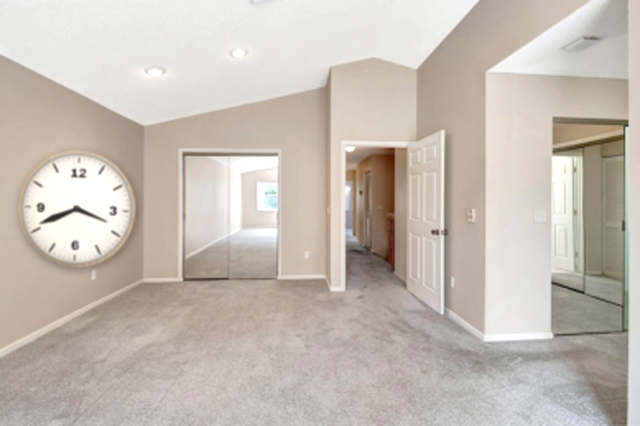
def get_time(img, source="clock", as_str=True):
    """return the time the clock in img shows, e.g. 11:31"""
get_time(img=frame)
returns 3:41
